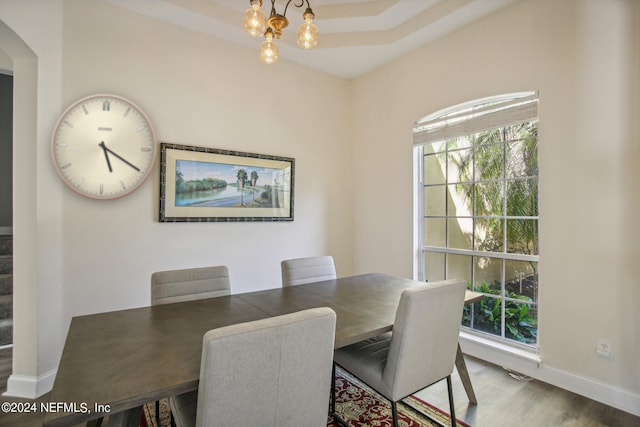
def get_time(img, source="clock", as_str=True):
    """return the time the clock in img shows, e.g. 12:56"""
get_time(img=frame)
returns 5:20
